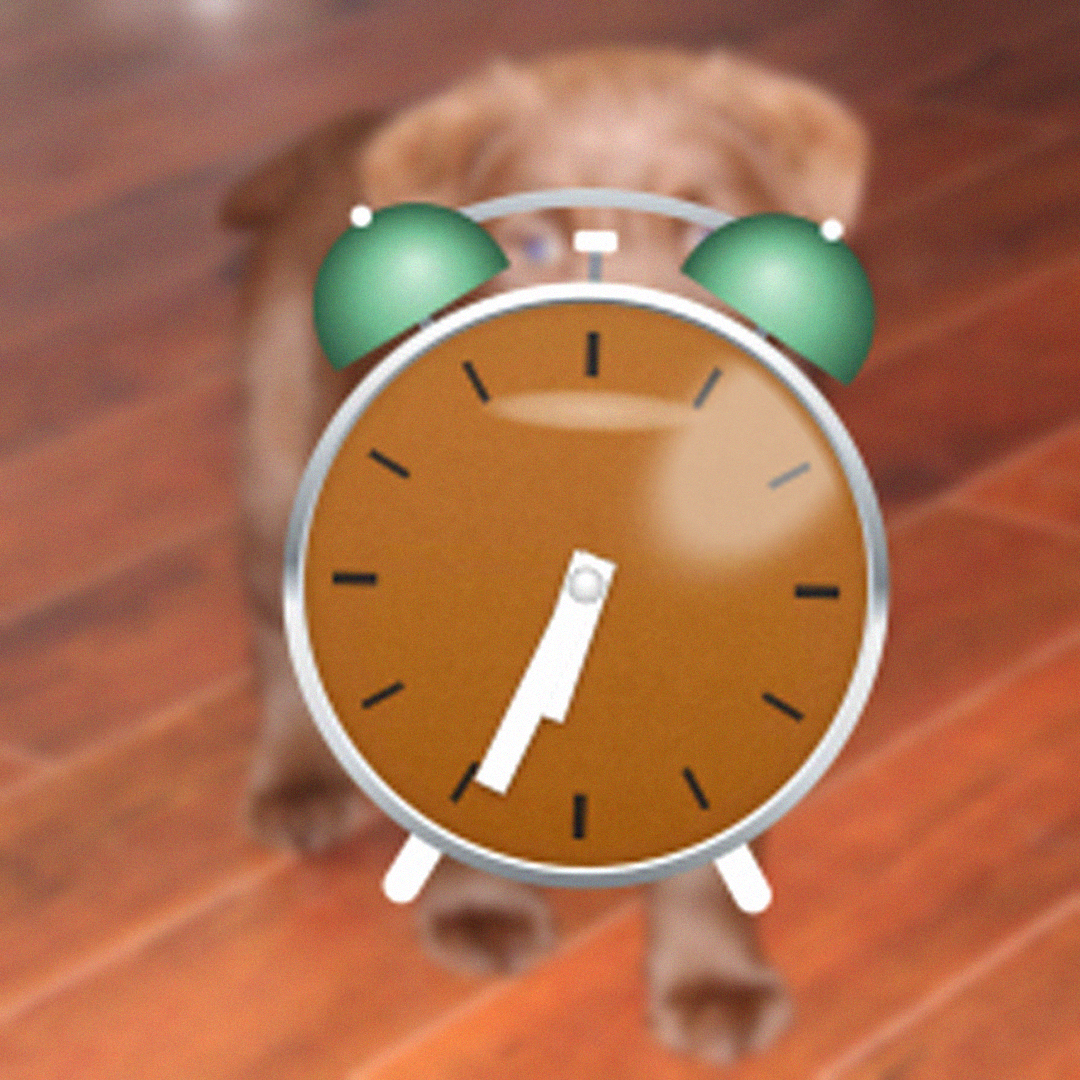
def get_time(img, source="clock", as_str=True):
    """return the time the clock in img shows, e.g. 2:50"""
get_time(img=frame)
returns 6:34
